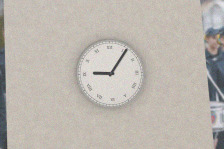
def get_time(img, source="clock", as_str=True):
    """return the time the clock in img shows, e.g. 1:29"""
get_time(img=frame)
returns 9:06
